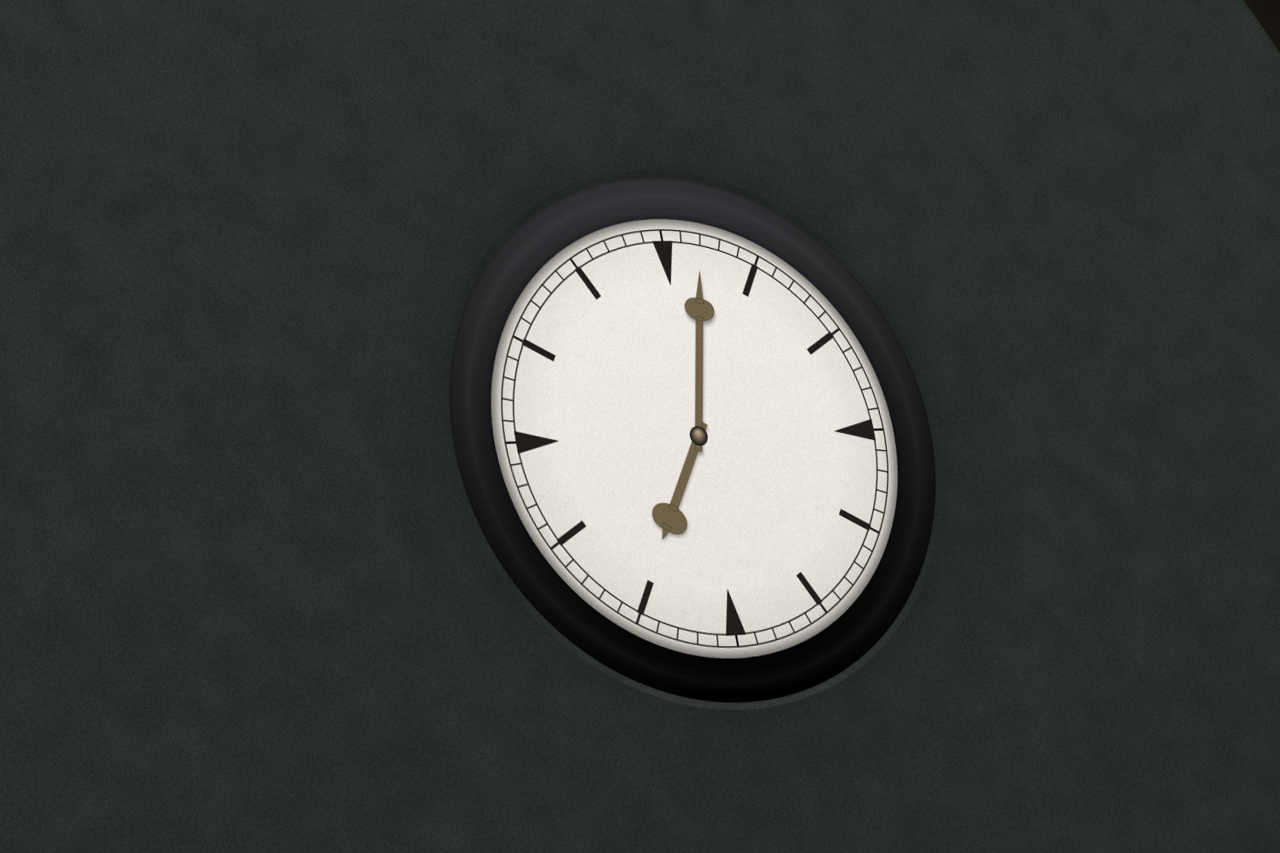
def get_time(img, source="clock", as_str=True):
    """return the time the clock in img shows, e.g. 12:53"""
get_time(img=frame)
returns 7:02
